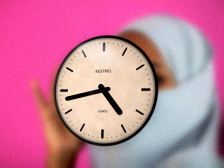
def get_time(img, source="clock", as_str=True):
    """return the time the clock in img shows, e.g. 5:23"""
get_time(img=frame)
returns 4:43
